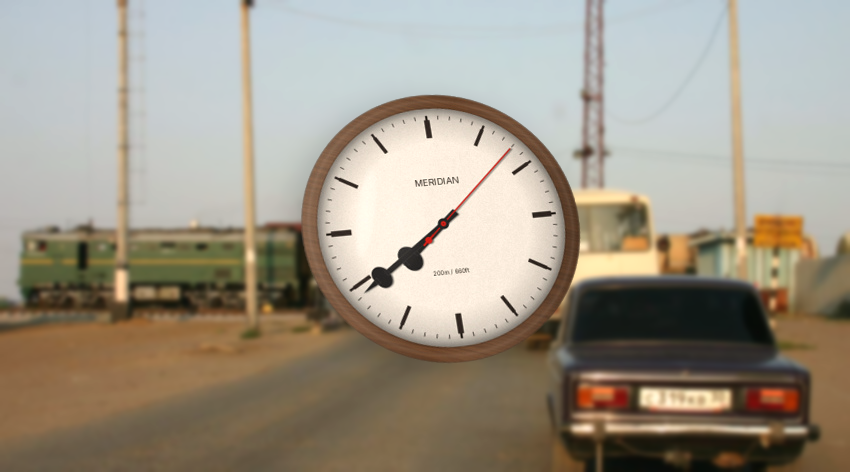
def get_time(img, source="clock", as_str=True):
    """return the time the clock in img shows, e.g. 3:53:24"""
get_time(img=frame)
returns 7:39:08
